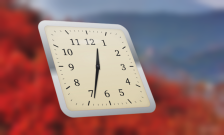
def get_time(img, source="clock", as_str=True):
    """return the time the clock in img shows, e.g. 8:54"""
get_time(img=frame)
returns 12:34
